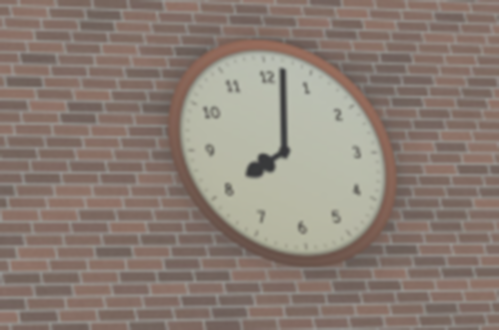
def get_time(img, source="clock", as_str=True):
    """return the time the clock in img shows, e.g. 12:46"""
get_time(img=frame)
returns 8:02
